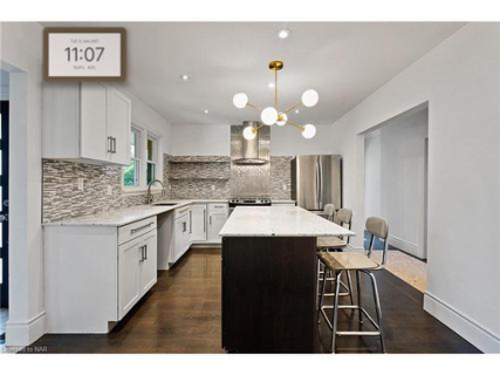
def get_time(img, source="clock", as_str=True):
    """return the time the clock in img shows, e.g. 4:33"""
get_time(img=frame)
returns 11:07
